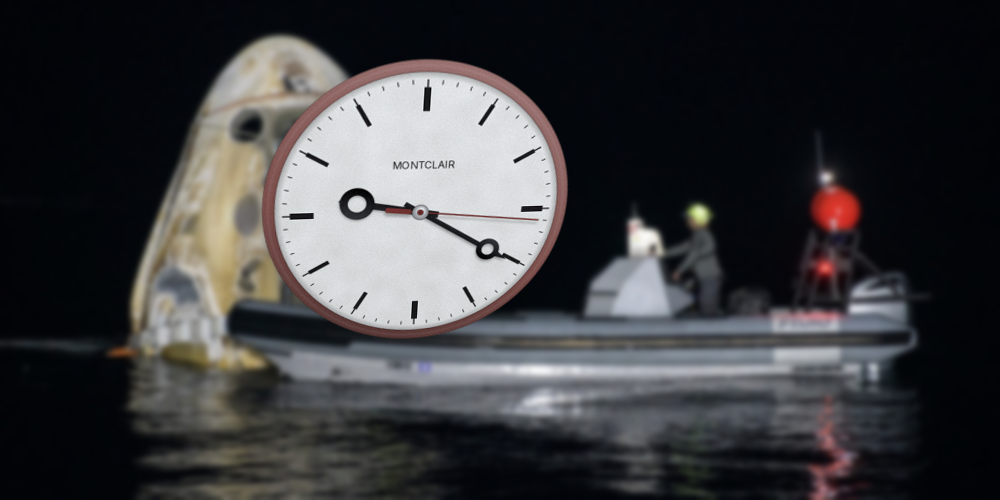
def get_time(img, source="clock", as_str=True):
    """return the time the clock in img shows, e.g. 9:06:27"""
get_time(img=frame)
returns 9:20:16
